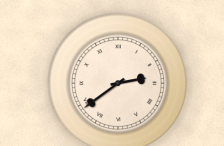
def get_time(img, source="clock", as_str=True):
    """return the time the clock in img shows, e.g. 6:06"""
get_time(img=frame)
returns 2:39
